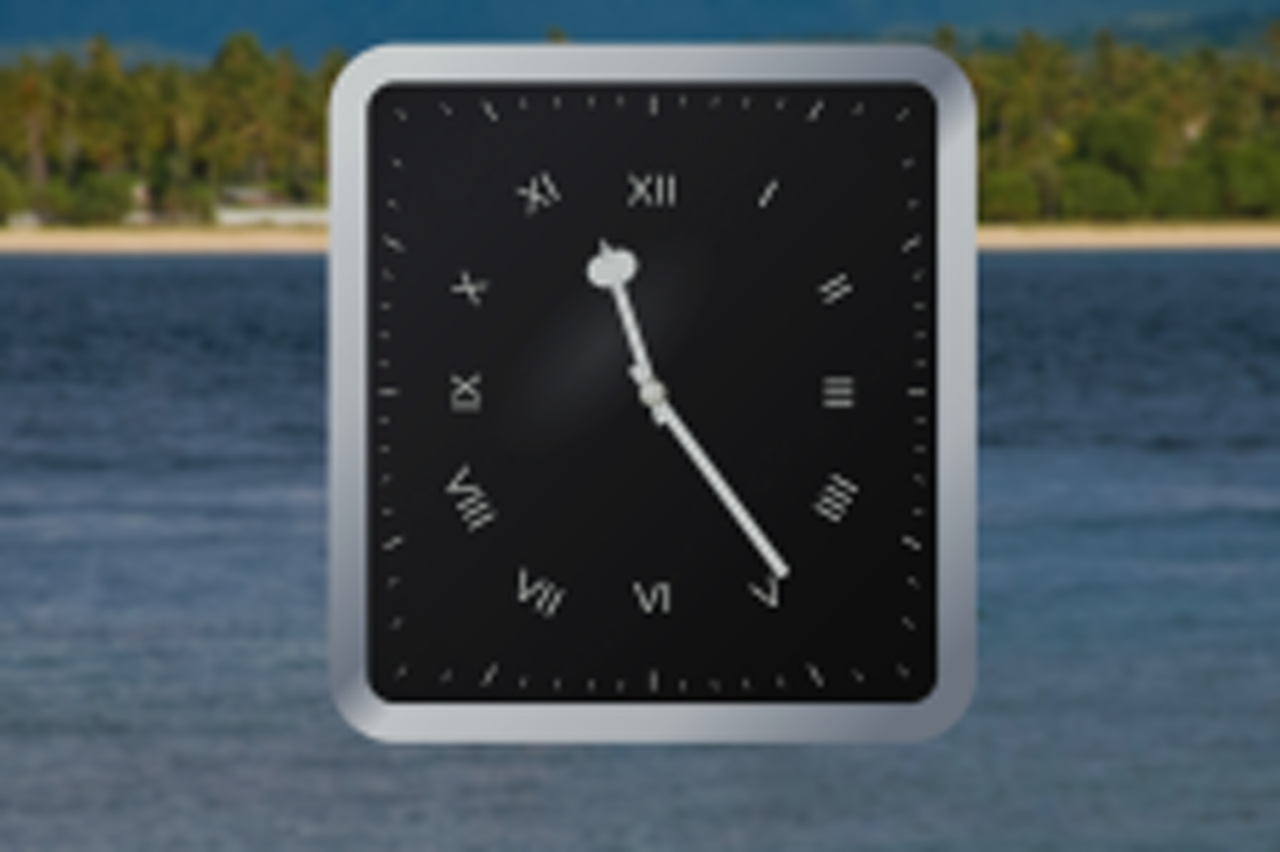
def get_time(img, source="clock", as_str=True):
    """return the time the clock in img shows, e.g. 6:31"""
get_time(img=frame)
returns 11:24
